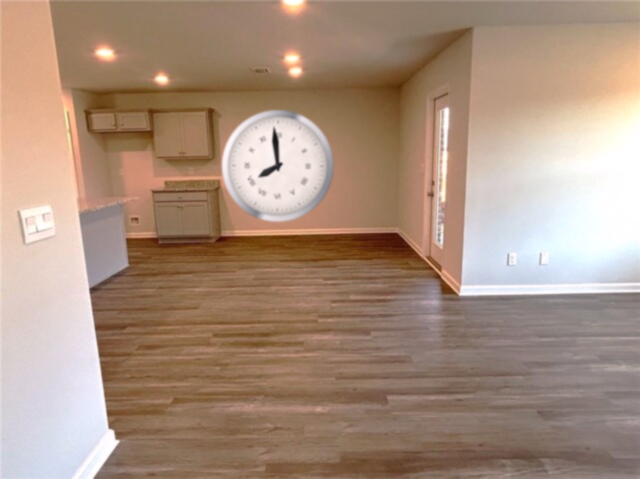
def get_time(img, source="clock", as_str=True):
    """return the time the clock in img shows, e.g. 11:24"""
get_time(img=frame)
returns 7:59
